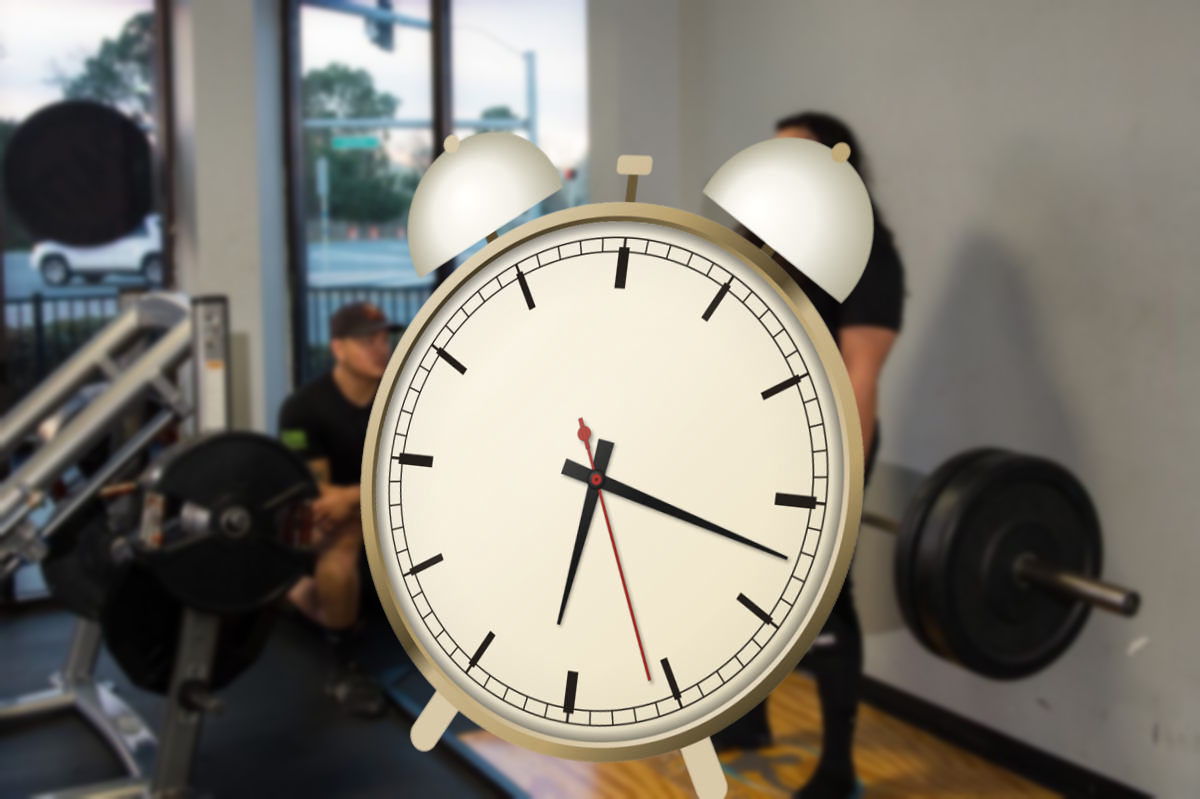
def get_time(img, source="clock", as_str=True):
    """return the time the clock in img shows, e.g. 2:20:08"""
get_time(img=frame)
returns 6:17:26
